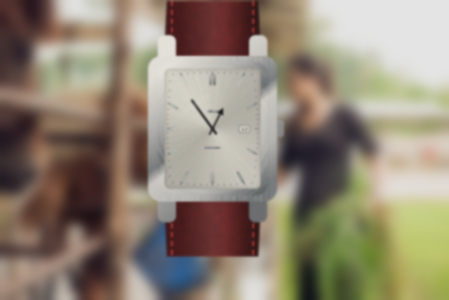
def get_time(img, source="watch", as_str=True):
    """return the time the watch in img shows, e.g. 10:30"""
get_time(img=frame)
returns 12:54
